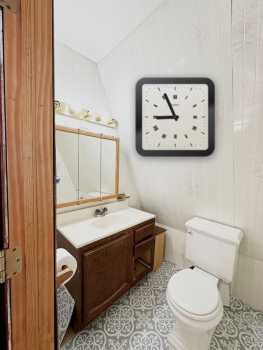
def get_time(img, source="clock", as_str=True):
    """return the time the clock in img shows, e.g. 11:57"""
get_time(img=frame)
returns 8:56
